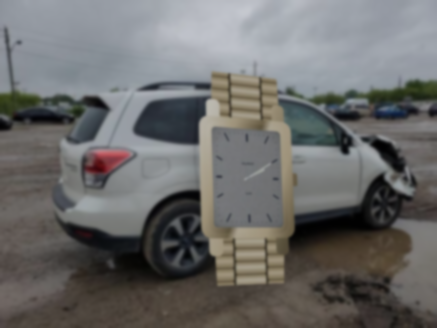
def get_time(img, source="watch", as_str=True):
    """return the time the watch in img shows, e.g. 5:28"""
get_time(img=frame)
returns 2:10
